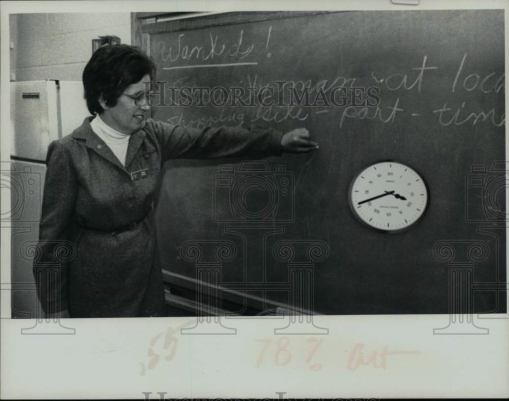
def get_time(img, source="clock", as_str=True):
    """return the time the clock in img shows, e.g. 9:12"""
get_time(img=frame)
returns 3:41
